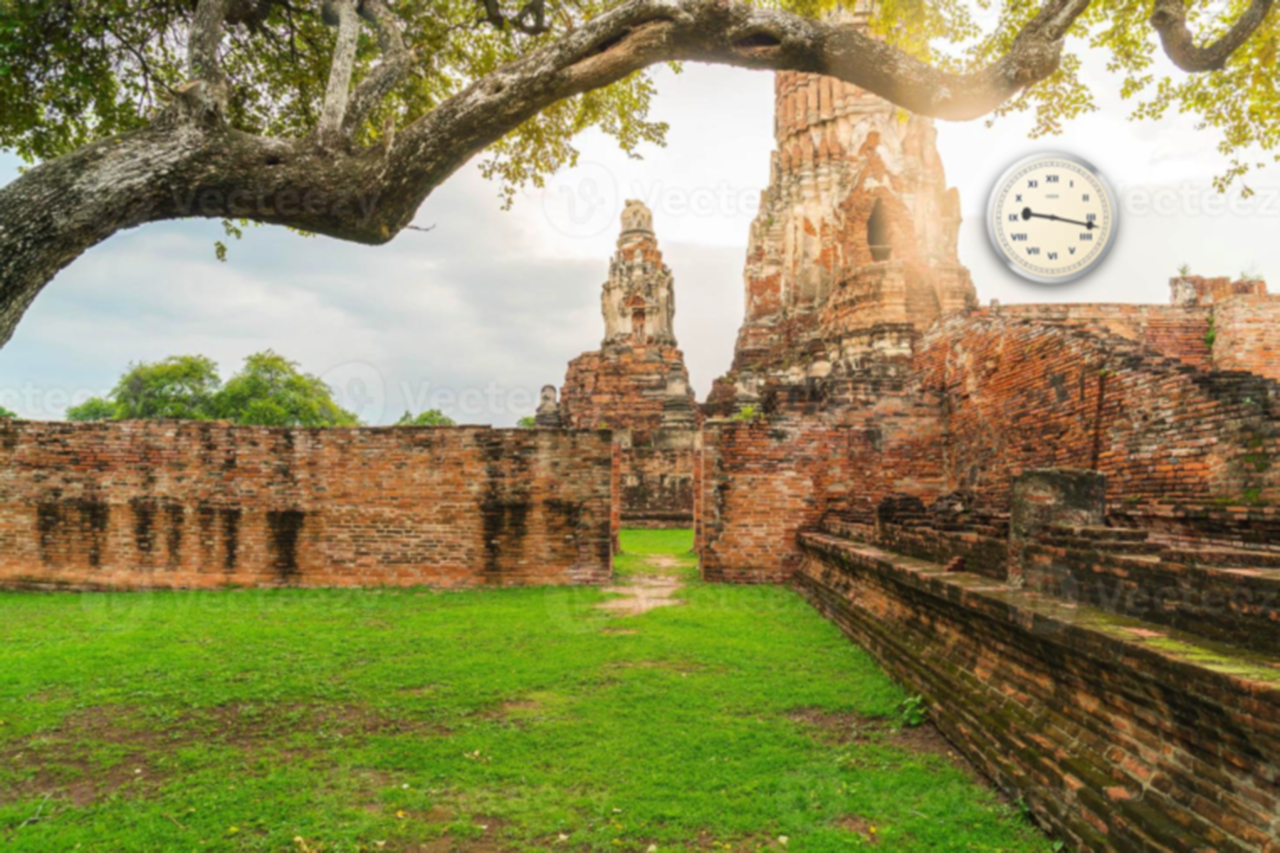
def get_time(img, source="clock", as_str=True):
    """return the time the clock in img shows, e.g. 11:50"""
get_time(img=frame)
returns 9:17
